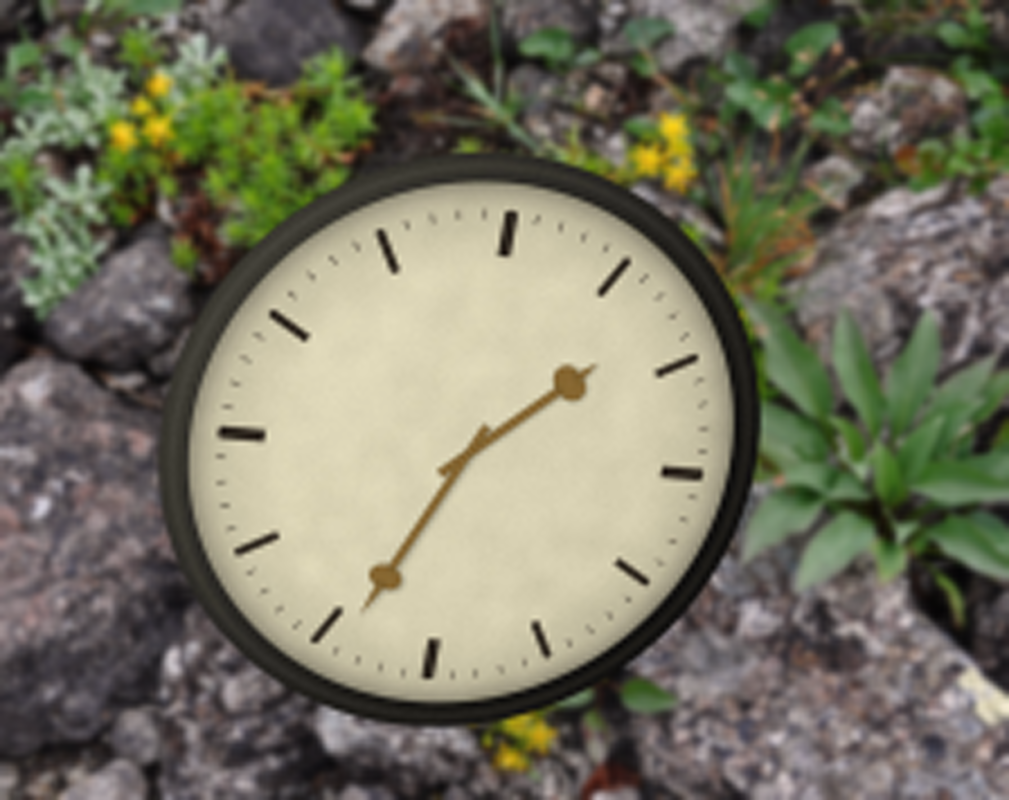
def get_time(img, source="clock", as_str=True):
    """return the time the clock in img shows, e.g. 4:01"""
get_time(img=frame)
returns 1:34
